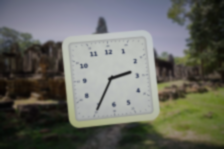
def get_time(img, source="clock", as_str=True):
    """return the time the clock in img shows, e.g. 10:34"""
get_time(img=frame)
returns 2:35
